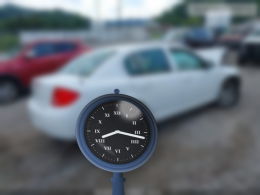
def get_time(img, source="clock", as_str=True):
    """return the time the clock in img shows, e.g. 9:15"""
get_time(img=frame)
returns 8:17
